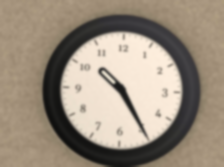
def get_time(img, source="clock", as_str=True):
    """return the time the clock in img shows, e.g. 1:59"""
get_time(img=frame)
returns 10:25
